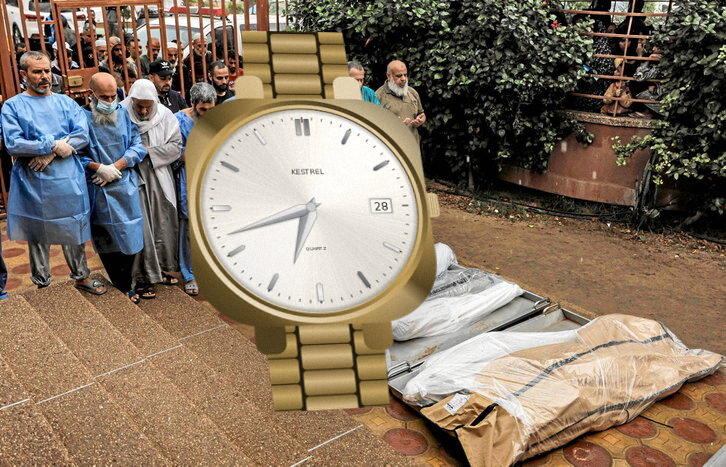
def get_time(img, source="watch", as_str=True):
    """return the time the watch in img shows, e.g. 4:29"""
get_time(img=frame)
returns 6:42
